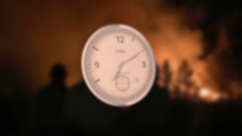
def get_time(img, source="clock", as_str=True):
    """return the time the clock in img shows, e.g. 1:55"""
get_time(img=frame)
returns 7:10
